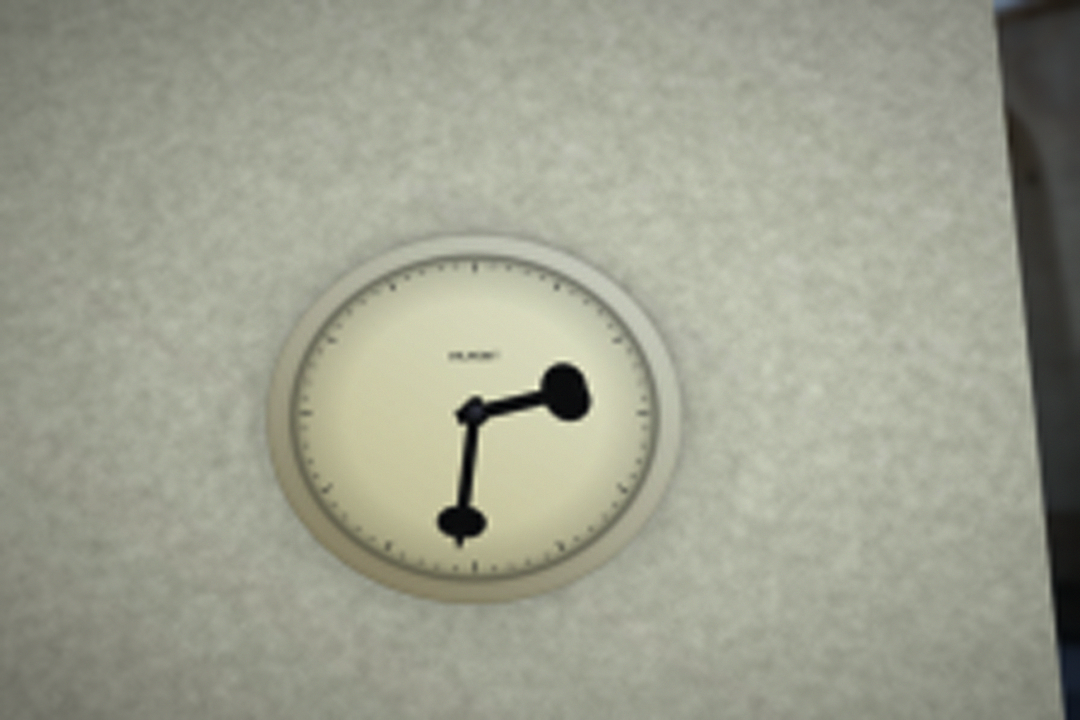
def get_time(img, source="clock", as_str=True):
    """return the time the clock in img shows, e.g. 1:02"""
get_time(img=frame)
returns 2:31
